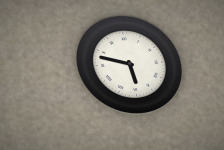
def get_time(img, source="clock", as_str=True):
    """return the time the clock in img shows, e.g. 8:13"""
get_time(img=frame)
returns 5:48
